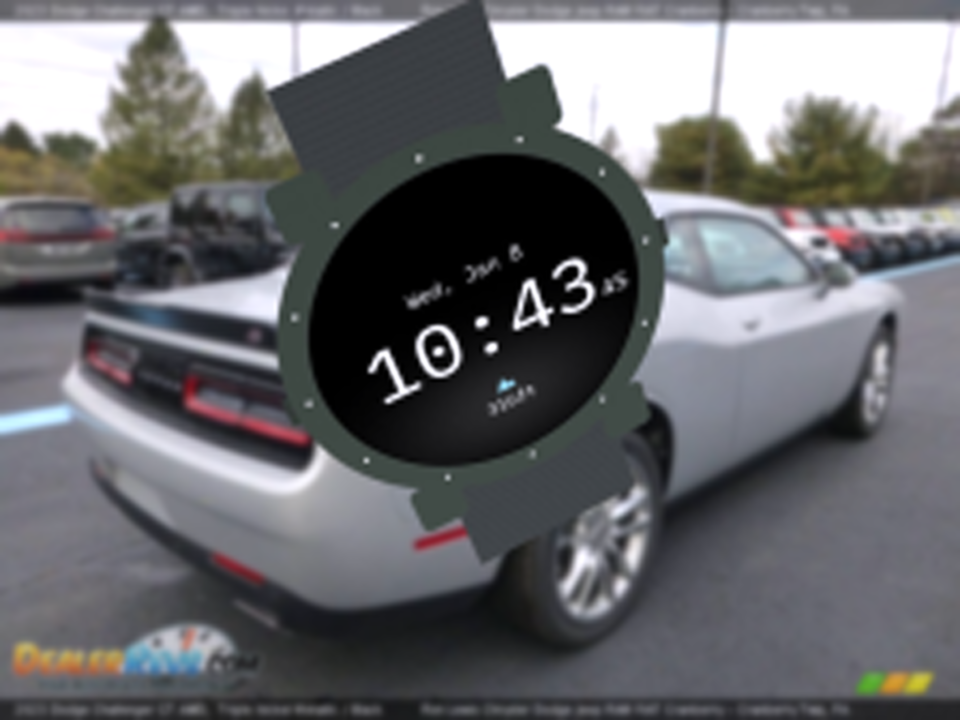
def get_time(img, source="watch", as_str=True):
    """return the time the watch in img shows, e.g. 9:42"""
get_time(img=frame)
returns 10:43
